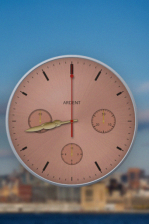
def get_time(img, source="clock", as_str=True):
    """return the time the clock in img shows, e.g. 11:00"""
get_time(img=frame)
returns 8:43
